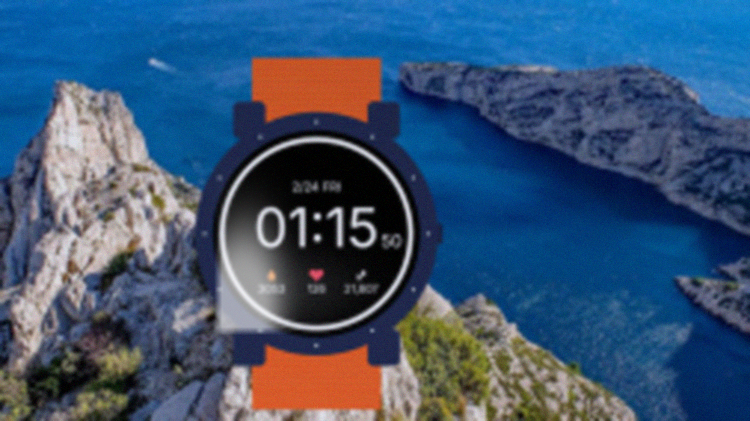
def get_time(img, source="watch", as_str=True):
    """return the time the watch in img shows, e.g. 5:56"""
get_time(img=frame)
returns 1:15
